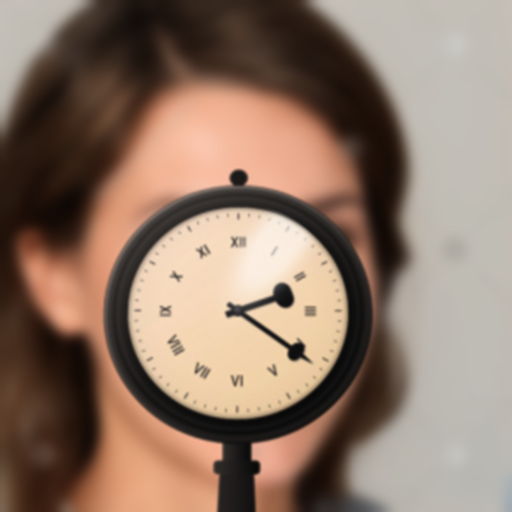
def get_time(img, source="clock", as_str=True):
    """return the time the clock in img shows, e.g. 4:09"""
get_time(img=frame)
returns 2:21
